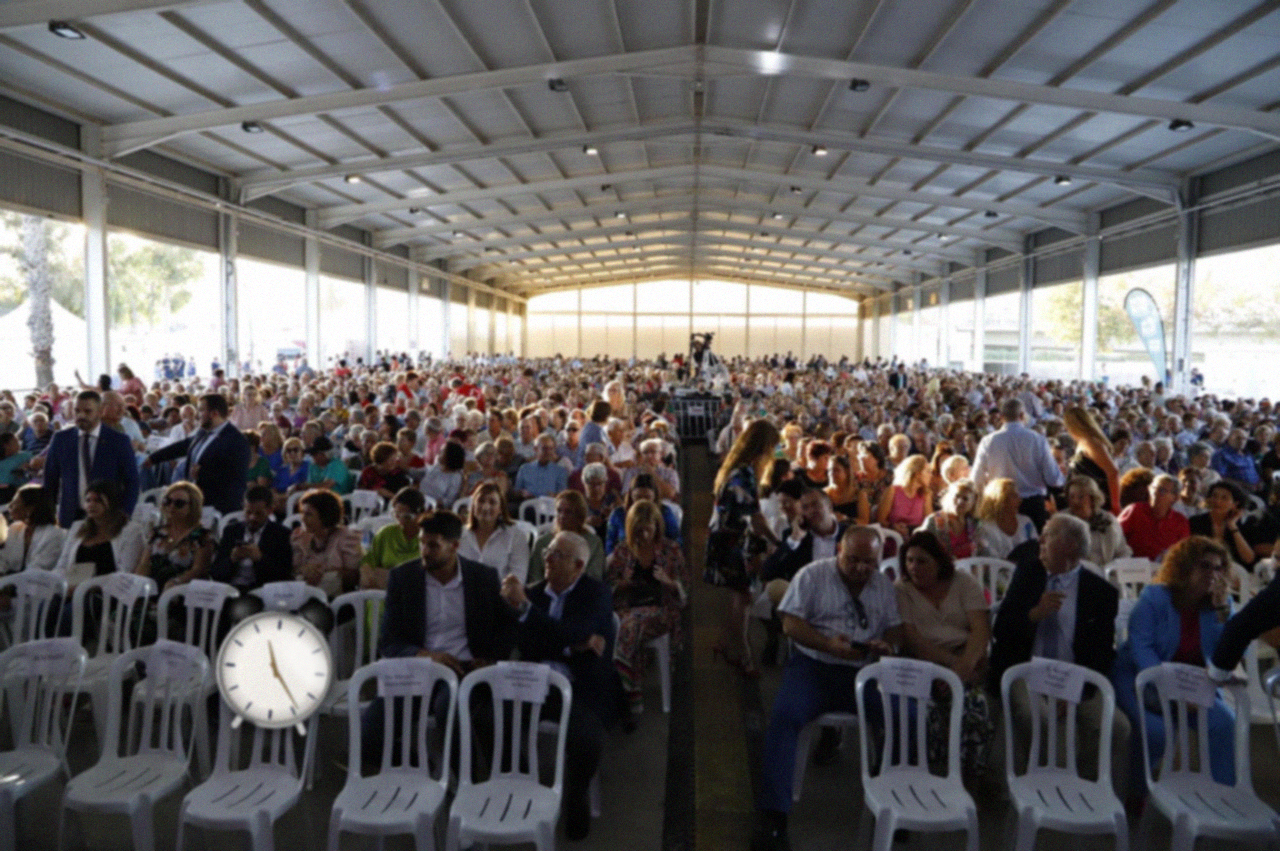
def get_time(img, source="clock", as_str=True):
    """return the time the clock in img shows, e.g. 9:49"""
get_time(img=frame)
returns 11:24
